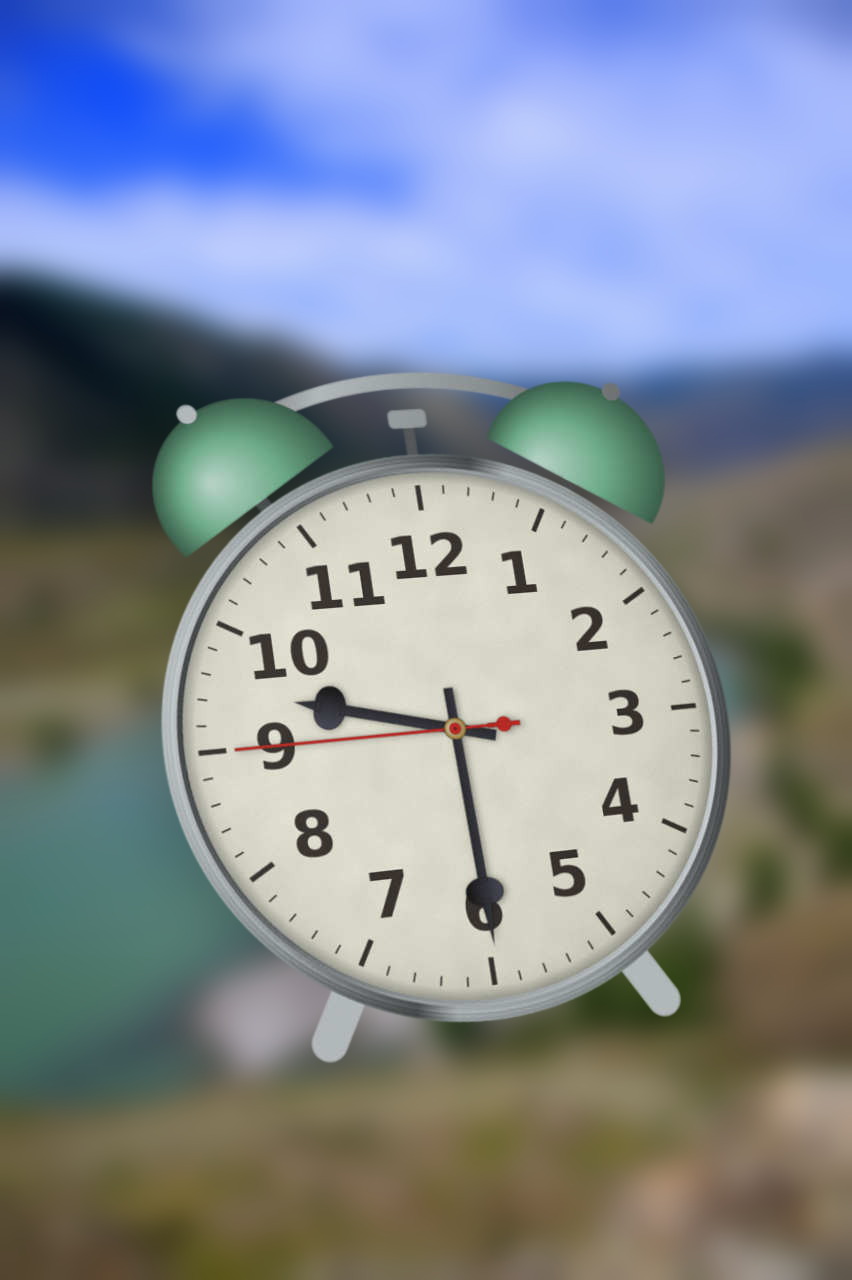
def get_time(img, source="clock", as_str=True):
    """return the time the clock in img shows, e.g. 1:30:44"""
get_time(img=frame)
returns 9:29:45
